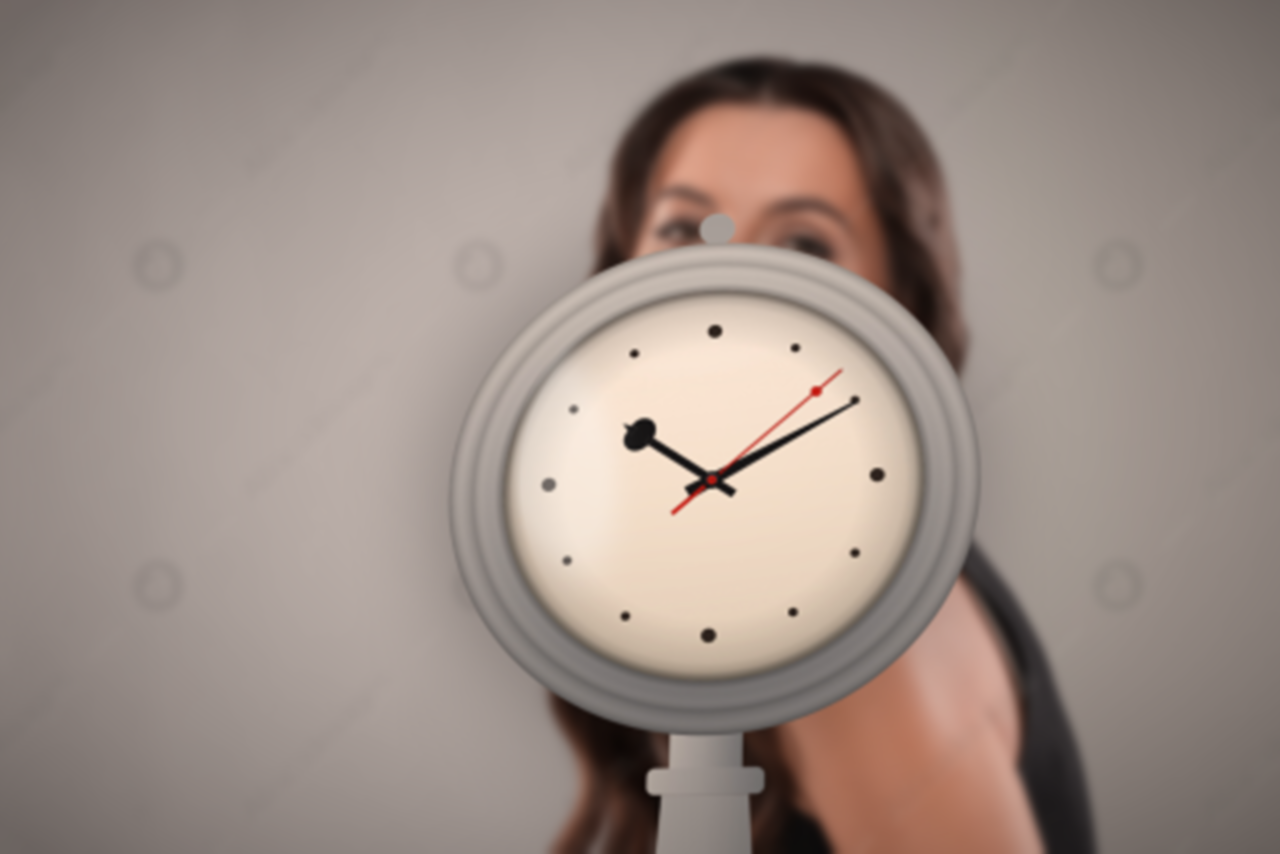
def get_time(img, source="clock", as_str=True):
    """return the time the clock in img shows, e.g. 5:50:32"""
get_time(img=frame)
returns 10:10:08
